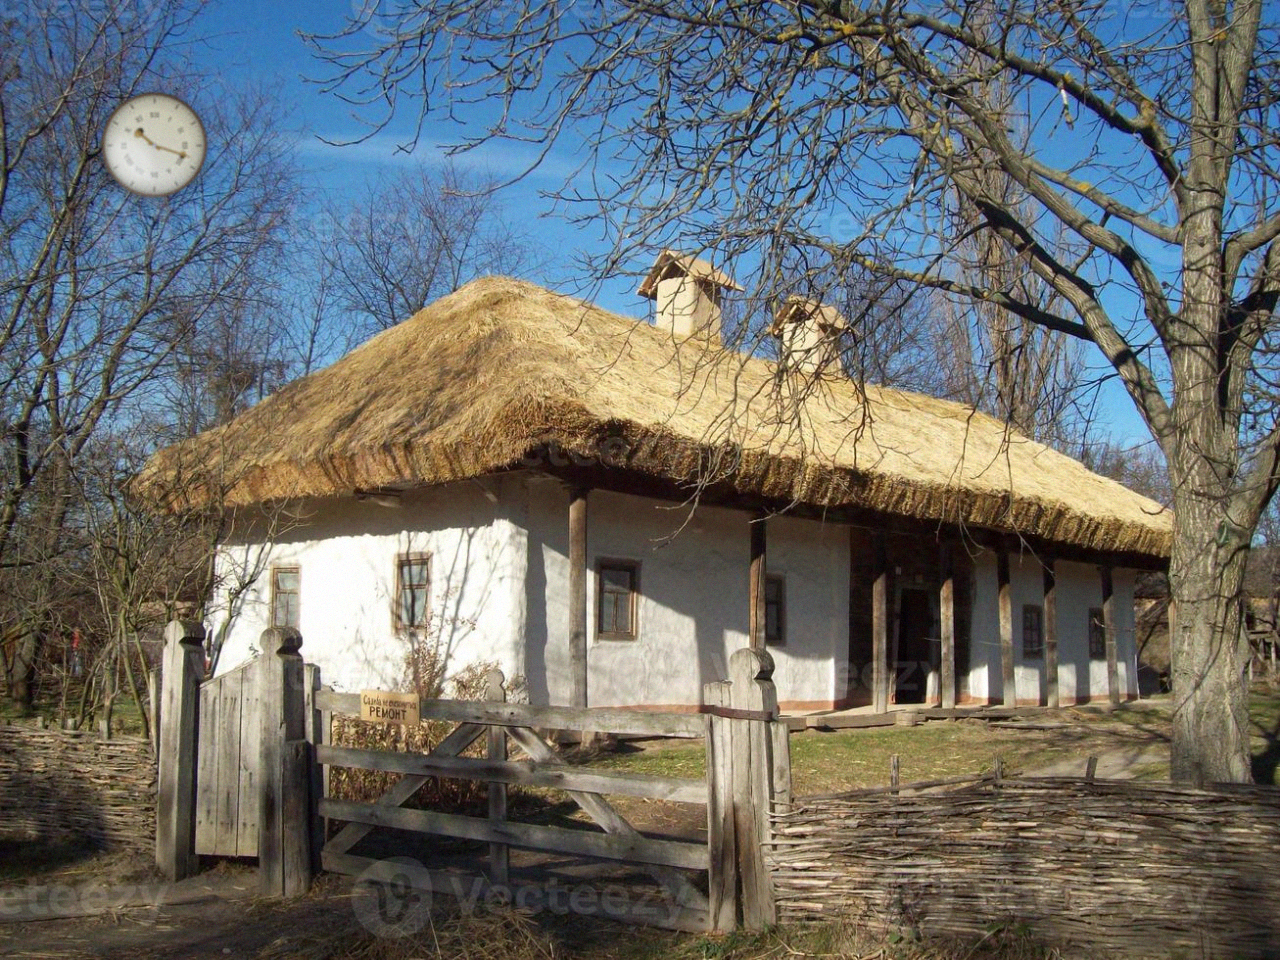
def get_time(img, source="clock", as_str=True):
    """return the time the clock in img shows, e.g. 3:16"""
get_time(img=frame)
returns 10:18
